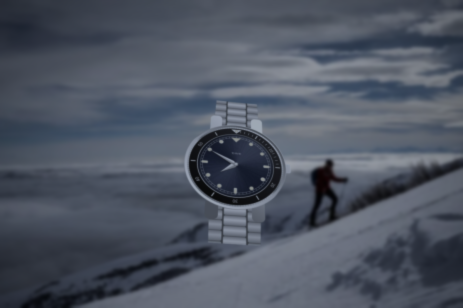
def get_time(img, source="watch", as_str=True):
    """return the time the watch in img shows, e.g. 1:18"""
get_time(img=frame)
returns 7:50
